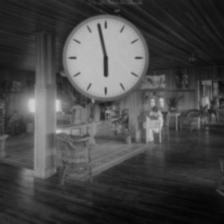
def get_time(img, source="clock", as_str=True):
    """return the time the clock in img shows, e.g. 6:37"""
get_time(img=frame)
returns 5:58
